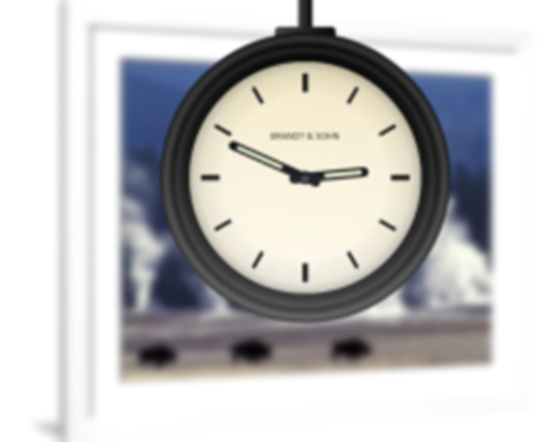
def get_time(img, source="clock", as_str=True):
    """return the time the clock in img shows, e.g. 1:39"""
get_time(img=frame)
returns 2:49
